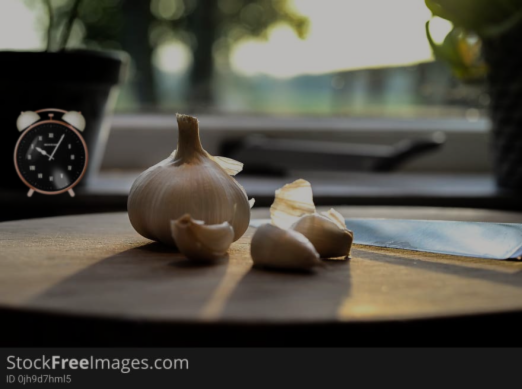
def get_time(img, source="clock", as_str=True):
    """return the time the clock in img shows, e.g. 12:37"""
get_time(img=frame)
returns 10:05
